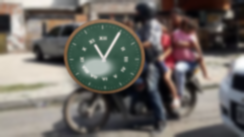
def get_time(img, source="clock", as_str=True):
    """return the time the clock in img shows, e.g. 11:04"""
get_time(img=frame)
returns 11:05
